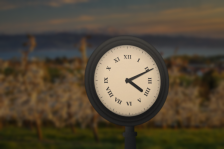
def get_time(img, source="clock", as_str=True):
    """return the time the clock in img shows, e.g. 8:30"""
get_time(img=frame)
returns 4:11
